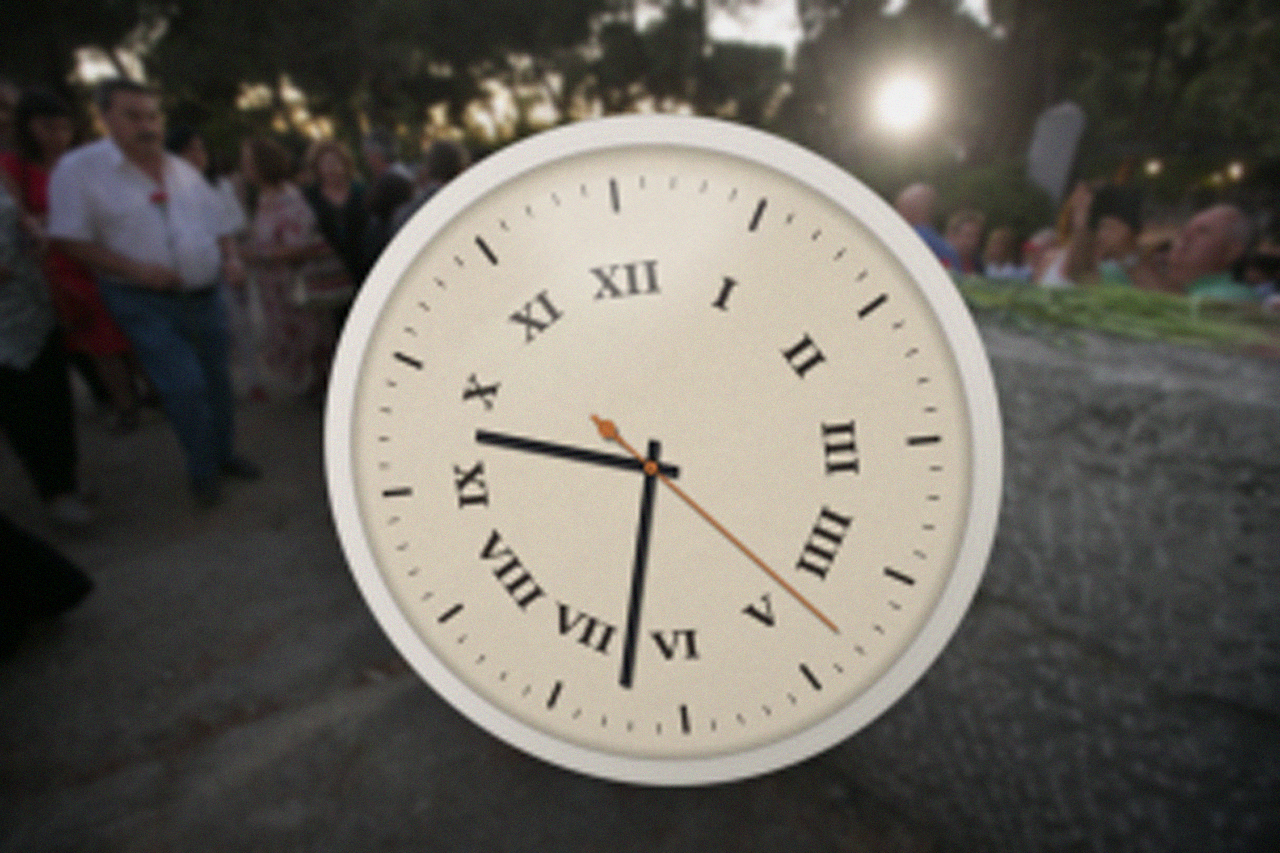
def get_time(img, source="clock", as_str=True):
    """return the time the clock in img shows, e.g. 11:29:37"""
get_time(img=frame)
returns 9:32:23
